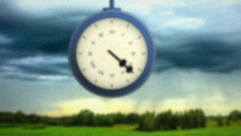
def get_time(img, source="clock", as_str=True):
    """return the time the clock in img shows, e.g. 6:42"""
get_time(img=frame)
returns 4:22
